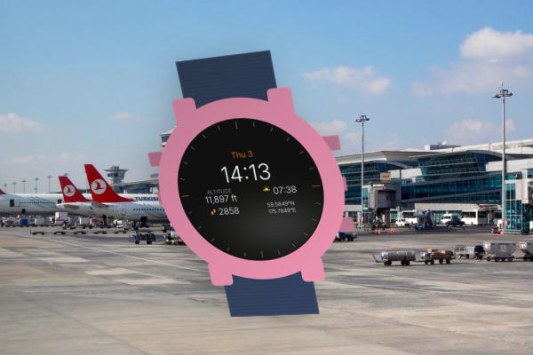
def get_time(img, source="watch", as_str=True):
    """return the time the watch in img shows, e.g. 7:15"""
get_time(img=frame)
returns 14:13
